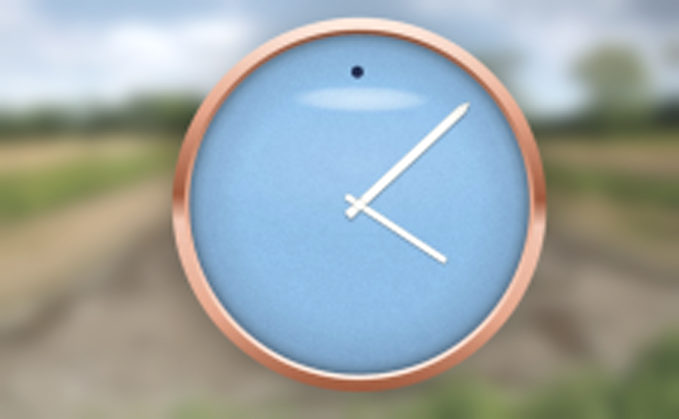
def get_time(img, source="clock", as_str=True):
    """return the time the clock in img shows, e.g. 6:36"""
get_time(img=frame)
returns 4:08
